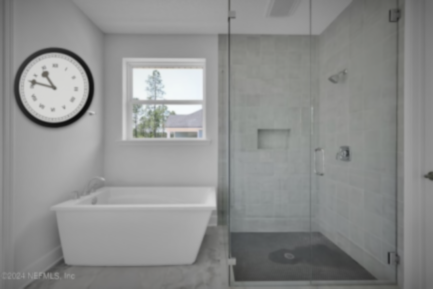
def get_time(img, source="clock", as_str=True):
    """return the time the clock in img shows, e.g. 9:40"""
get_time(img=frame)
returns 10:47
